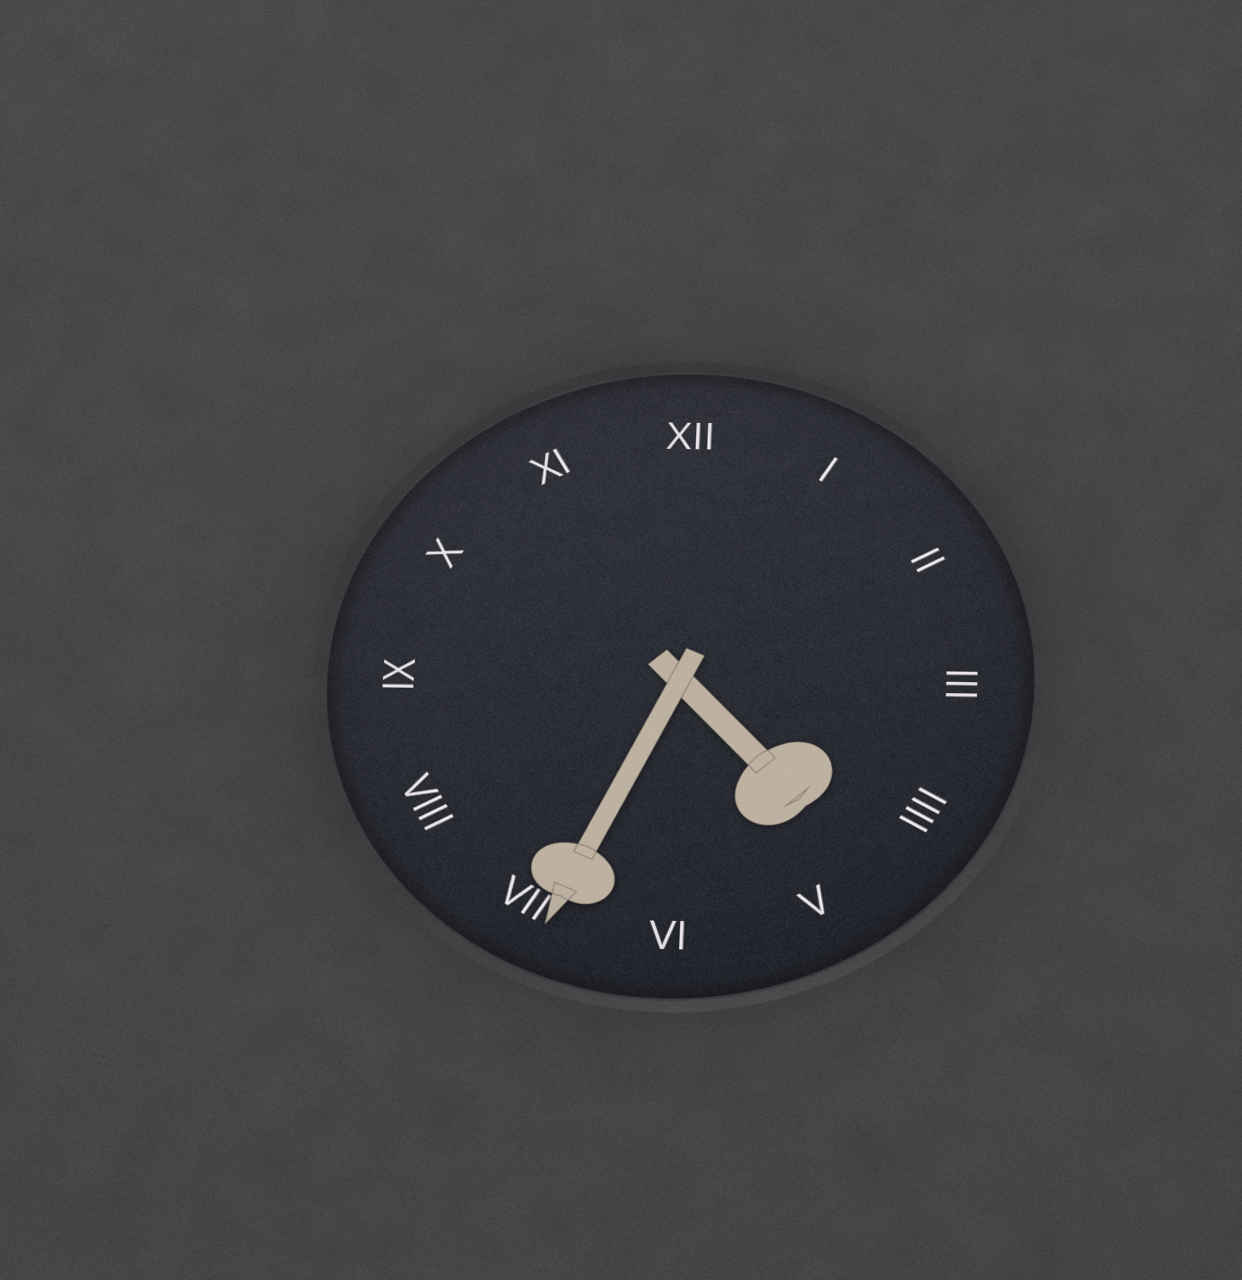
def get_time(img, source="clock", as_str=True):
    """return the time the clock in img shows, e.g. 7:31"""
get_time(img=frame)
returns 4:34
